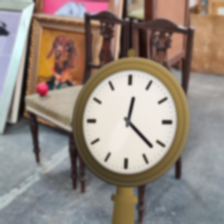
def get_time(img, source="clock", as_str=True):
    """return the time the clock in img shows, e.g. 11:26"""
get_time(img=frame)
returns 12:22
